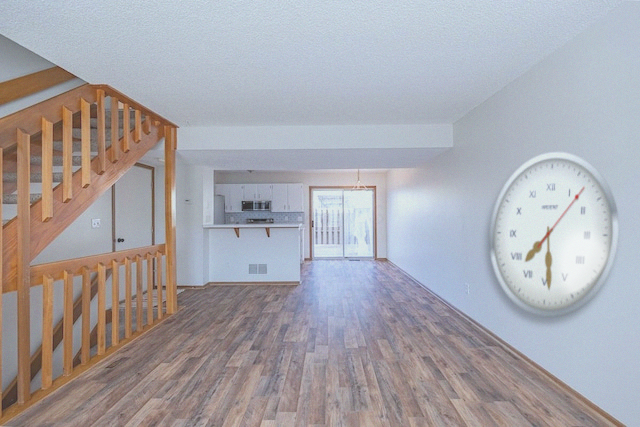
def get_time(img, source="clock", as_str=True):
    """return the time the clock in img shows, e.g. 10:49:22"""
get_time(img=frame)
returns 7:29:07
